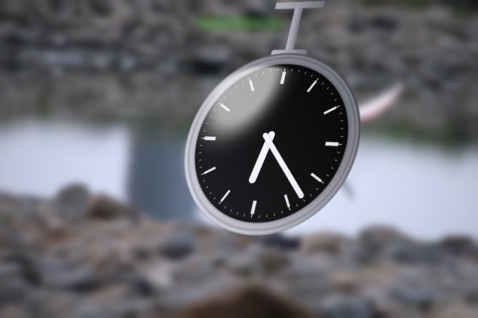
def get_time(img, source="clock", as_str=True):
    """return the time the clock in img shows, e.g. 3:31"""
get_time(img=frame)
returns 6:23
